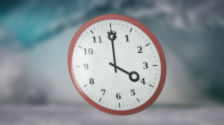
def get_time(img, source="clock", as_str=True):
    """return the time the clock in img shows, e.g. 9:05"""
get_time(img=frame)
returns 4:00
